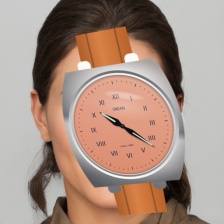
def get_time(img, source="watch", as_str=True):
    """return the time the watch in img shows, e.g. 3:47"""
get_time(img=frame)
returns 10:22
